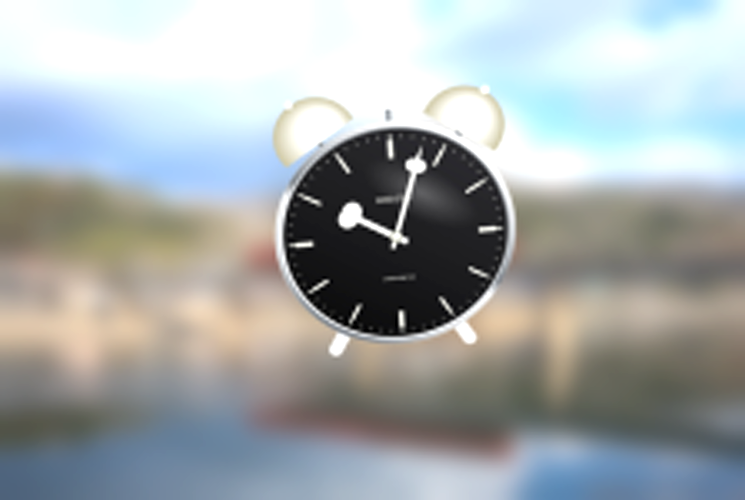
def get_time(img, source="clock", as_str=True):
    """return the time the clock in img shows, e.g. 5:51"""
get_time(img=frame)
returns 10:03
